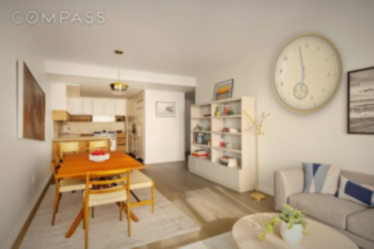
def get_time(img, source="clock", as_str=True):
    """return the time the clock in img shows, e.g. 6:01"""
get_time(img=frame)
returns 5:57
